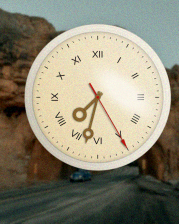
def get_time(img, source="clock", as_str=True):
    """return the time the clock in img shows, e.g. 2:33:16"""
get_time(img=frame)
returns 7:32:25
